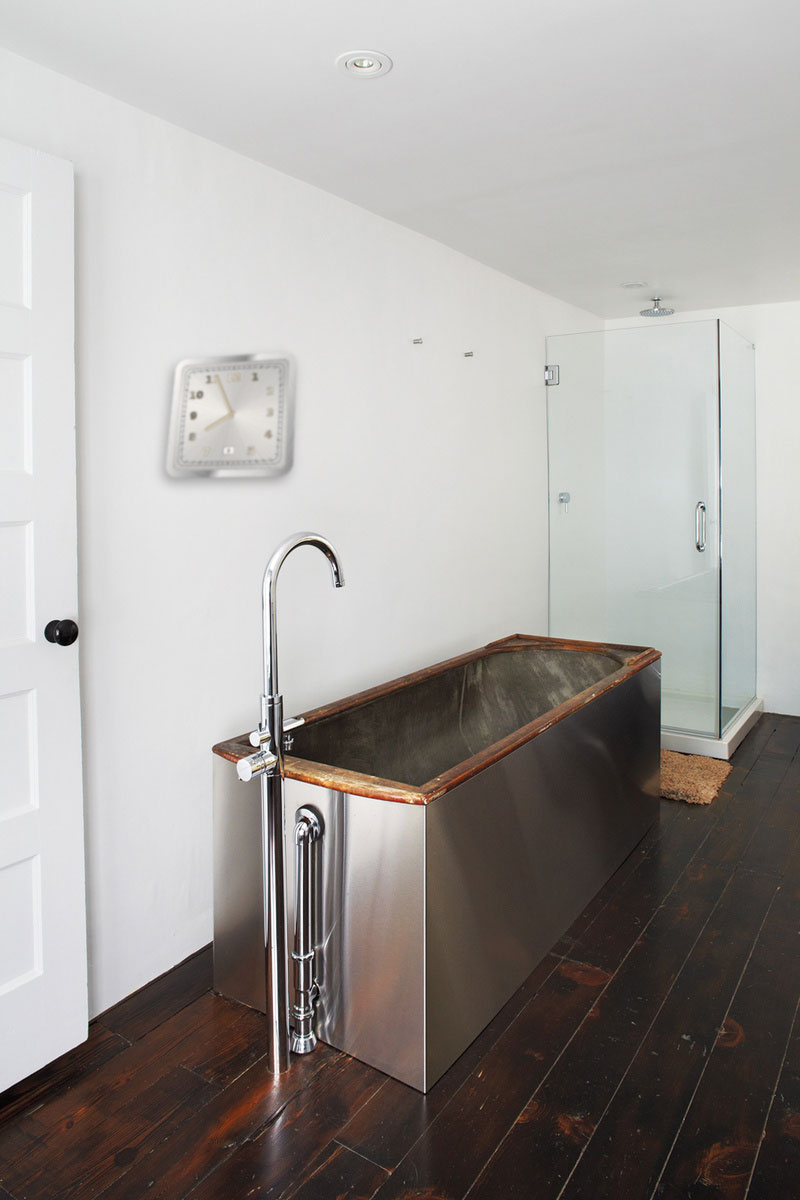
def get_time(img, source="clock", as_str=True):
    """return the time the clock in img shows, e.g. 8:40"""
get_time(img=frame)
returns 7:56
